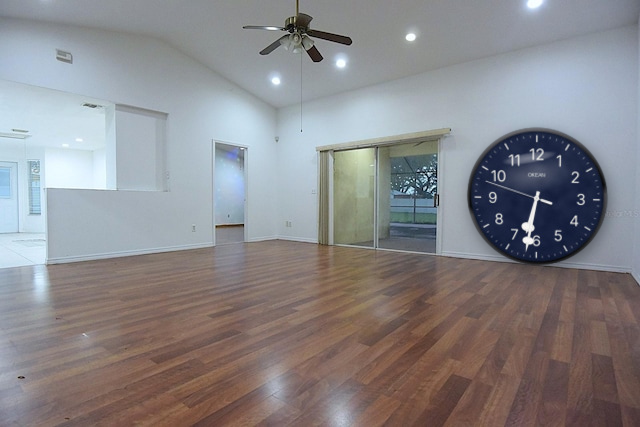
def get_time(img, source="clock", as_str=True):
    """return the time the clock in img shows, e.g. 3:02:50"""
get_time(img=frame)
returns 6:31:48
